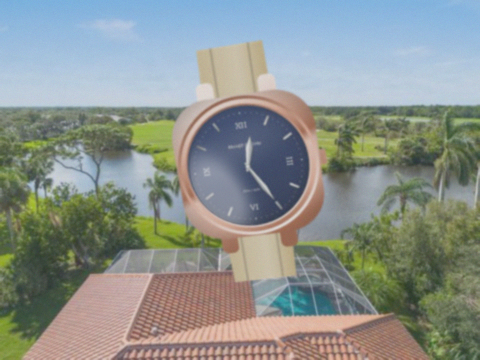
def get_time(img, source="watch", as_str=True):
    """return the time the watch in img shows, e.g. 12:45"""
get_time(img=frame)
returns 12:25
